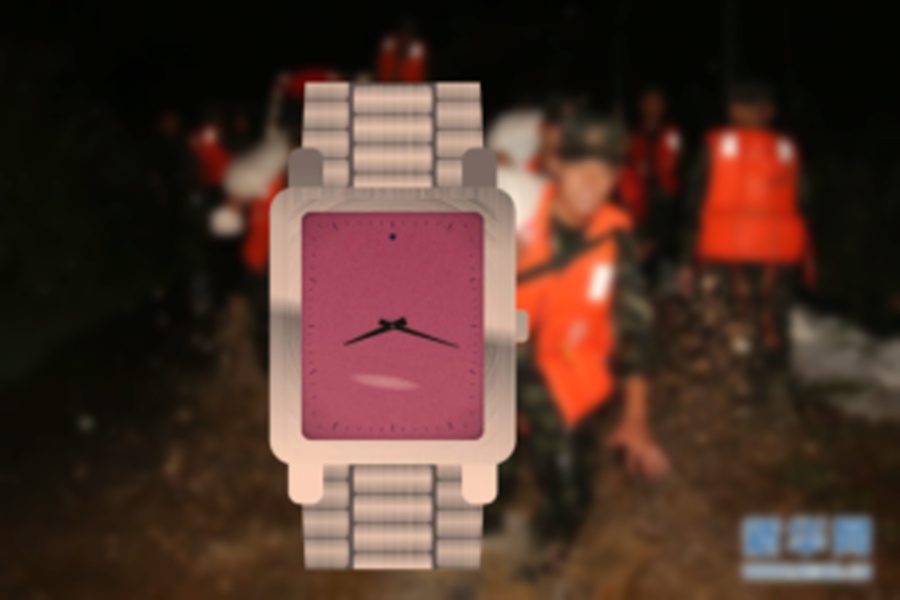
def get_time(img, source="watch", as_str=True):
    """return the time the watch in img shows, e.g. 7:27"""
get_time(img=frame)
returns 8:18
